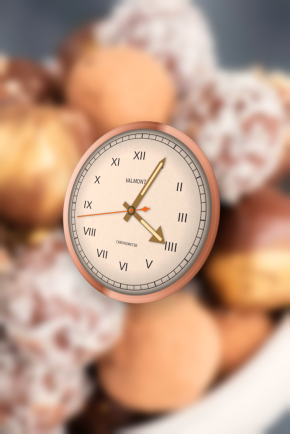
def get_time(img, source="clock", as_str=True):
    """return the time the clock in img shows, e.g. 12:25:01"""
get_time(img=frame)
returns 4:04:43
